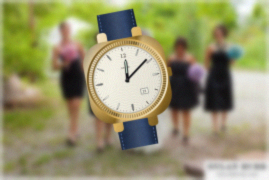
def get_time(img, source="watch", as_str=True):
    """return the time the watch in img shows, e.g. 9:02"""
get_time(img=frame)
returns 12:09
